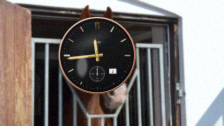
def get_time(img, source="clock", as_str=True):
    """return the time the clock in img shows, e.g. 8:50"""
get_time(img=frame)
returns 11:44
